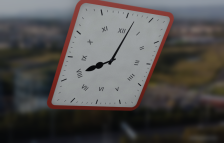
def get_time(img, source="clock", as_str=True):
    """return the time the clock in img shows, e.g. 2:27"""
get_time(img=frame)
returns 8:02
